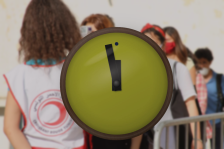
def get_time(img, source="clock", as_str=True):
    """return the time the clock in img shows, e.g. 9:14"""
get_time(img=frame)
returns 11:58
